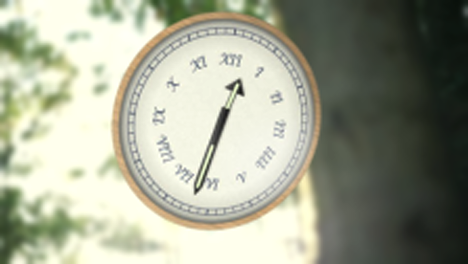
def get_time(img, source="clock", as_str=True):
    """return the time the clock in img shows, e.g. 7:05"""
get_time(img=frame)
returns 12:32
